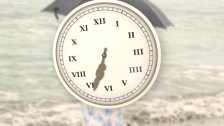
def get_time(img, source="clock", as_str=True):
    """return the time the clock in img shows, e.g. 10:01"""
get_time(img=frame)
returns 6:34
